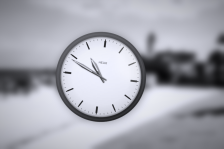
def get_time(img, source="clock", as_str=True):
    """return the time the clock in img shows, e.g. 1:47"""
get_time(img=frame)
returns 10:49
